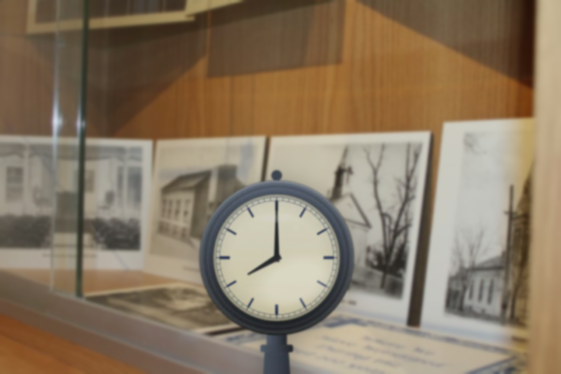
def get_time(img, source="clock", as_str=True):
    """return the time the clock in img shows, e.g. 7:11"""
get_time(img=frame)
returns 8:00
